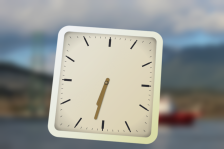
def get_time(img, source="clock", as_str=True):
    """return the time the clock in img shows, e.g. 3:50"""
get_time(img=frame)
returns 6:32
